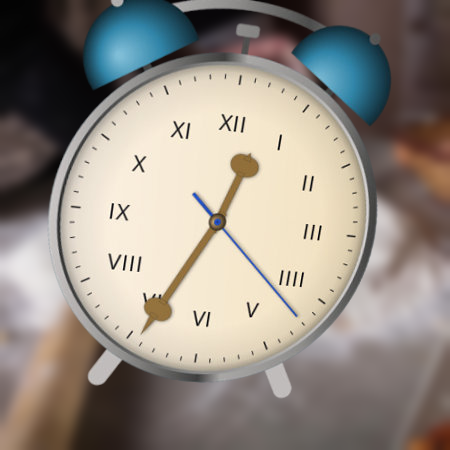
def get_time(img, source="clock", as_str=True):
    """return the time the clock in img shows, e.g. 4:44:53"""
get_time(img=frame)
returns 12:34:22
